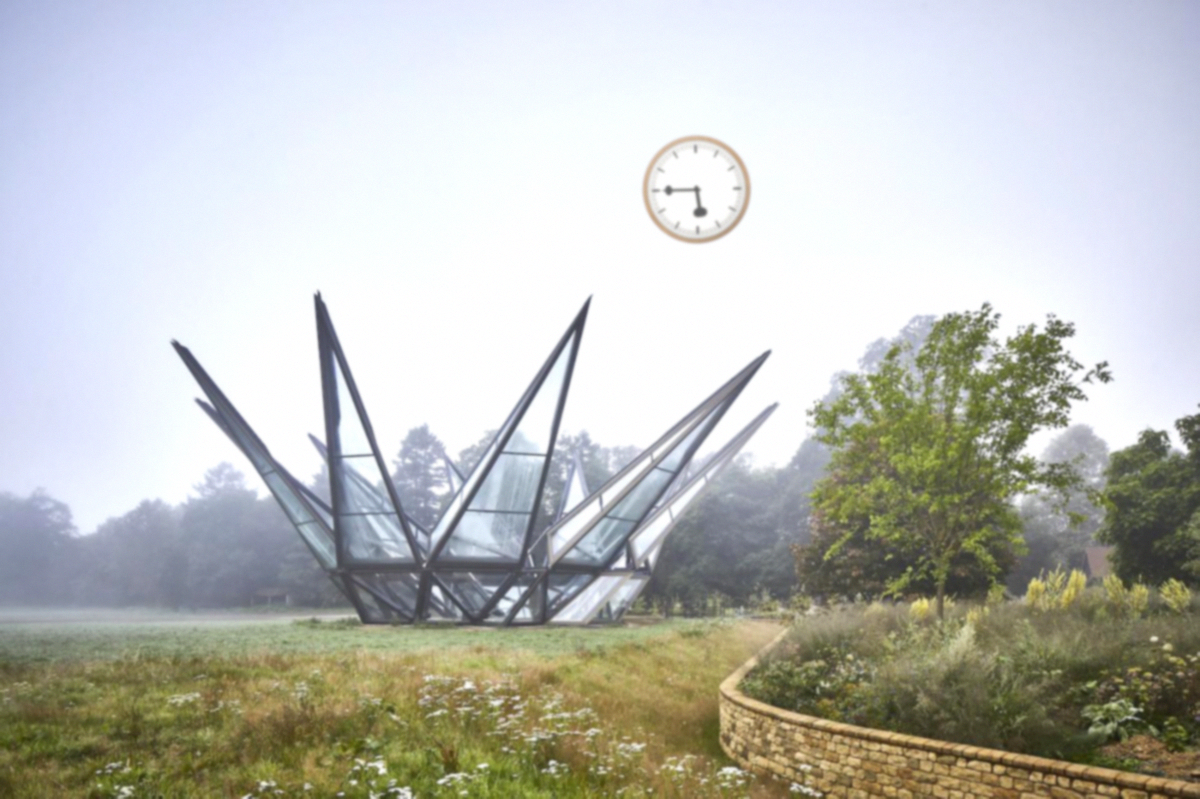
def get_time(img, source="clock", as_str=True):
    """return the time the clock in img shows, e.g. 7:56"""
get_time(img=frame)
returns 5:45
